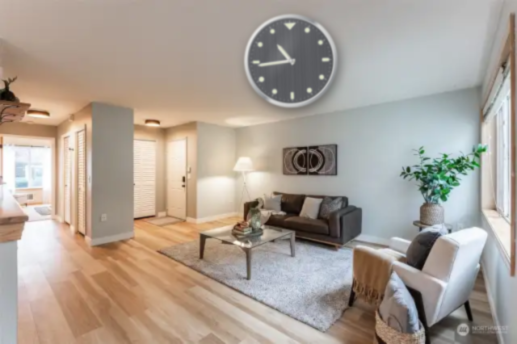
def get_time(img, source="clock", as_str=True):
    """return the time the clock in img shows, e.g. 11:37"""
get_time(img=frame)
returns 10:44
